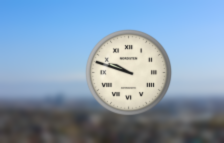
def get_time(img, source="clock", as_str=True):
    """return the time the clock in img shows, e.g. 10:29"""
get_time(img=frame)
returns 9:48
